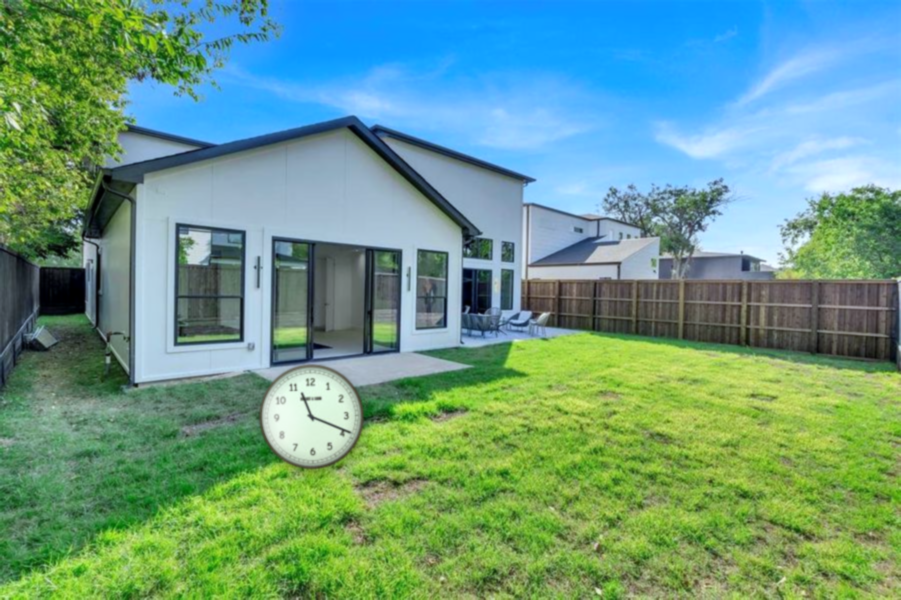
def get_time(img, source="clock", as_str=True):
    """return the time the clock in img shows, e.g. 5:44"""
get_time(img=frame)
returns 11:19
